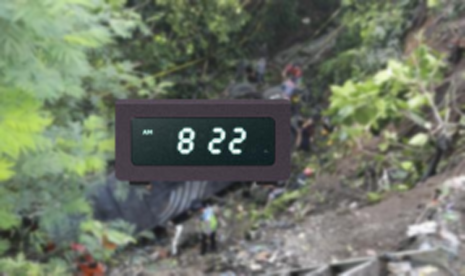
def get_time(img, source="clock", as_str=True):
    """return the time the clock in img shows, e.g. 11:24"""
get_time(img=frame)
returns 8:22
